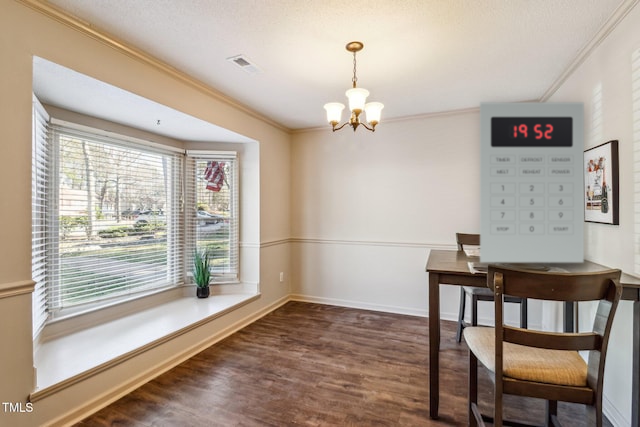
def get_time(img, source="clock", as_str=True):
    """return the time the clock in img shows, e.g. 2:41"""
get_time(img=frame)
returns 19:52
